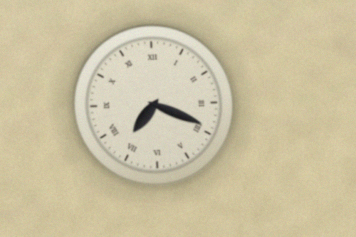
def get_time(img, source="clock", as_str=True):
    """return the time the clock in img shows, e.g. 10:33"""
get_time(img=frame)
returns 7:19
